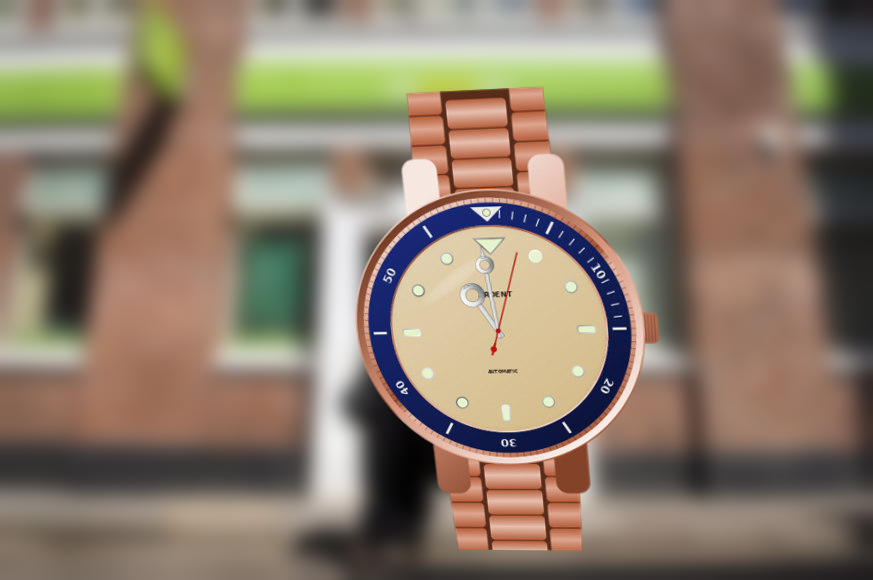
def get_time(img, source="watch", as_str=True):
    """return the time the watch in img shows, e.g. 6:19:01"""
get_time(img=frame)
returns 10:59:03
